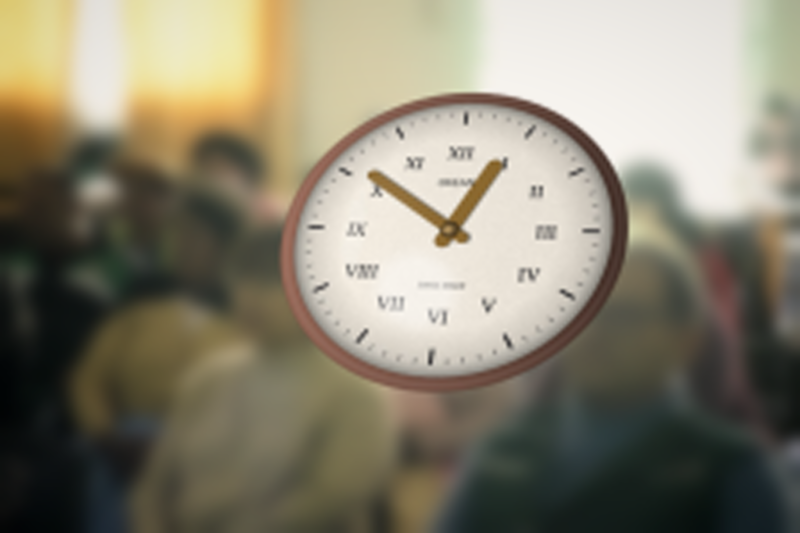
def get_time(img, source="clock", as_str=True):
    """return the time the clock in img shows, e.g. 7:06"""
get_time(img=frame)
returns 12:51
